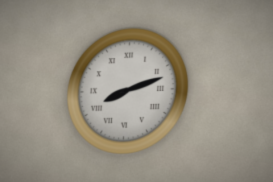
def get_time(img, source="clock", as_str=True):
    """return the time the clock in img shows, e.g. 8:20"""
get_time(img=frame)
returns 8:12
